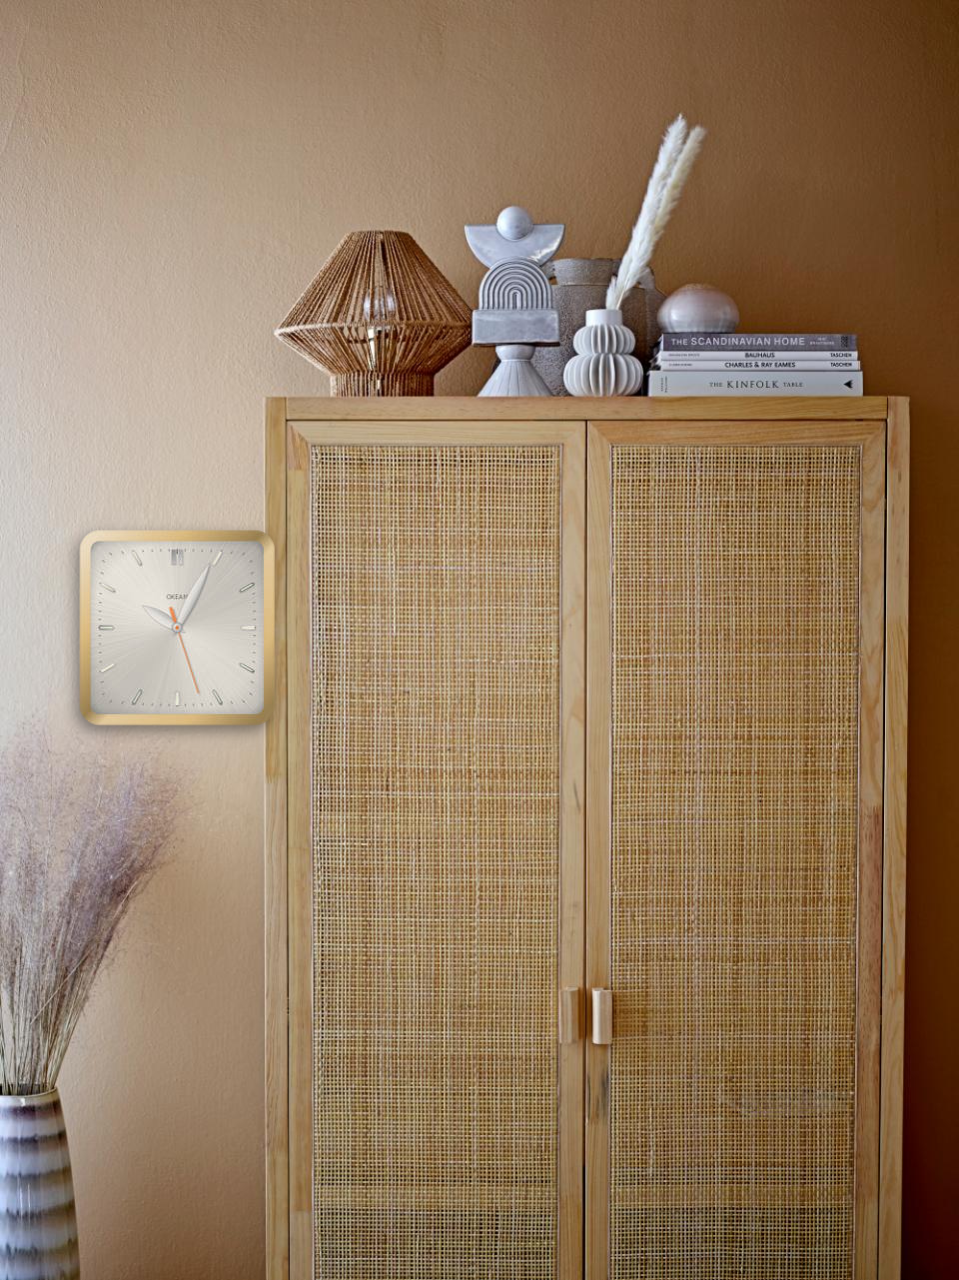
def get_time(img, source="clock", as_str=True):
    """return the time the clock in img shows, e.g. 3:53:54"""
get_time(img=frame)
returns 10:04:27
